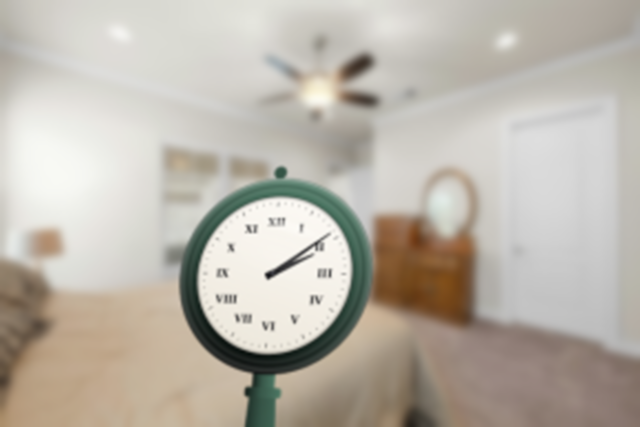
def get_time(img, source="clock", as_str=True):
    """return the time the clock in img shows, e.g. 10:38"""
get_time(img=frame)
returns 2:09
